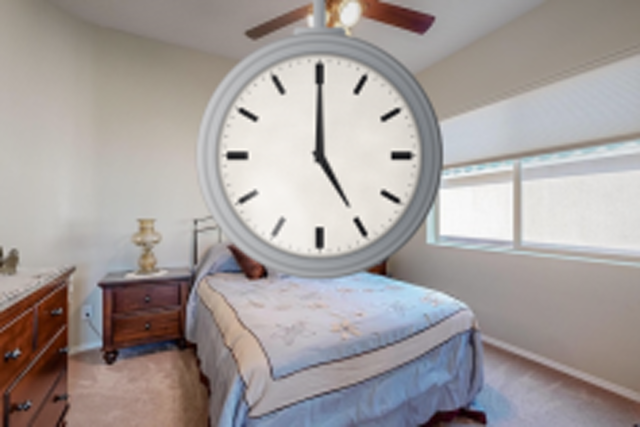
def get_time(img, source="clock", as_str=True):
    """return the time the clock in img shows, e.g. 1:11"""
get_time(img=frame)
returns 5:00
